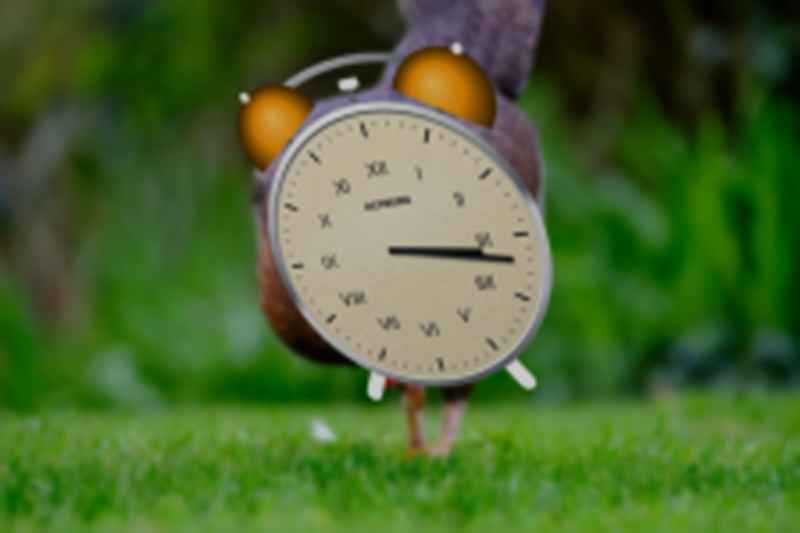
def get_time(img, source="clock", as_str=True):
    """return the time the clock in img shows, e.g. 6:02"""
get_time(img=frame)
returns 3:17
